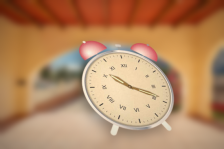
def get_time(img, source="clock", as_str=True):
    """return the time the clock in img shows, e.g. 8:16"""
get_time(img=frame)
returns 10:19
